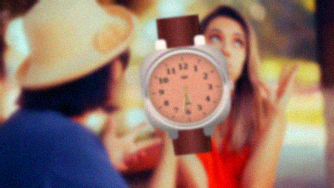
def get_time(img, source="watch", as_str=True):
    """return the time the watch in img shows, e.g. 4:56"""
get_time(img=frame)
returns 5:32
